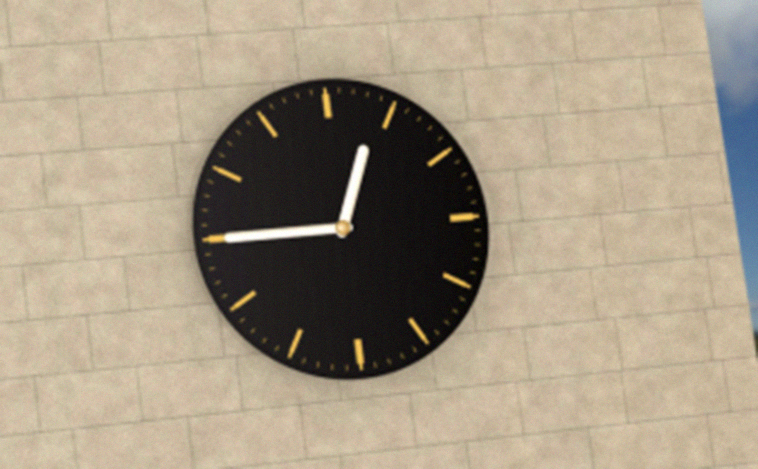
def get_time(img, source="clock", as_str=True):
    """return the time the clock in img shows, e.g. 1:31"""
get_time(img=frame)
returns 12:45
